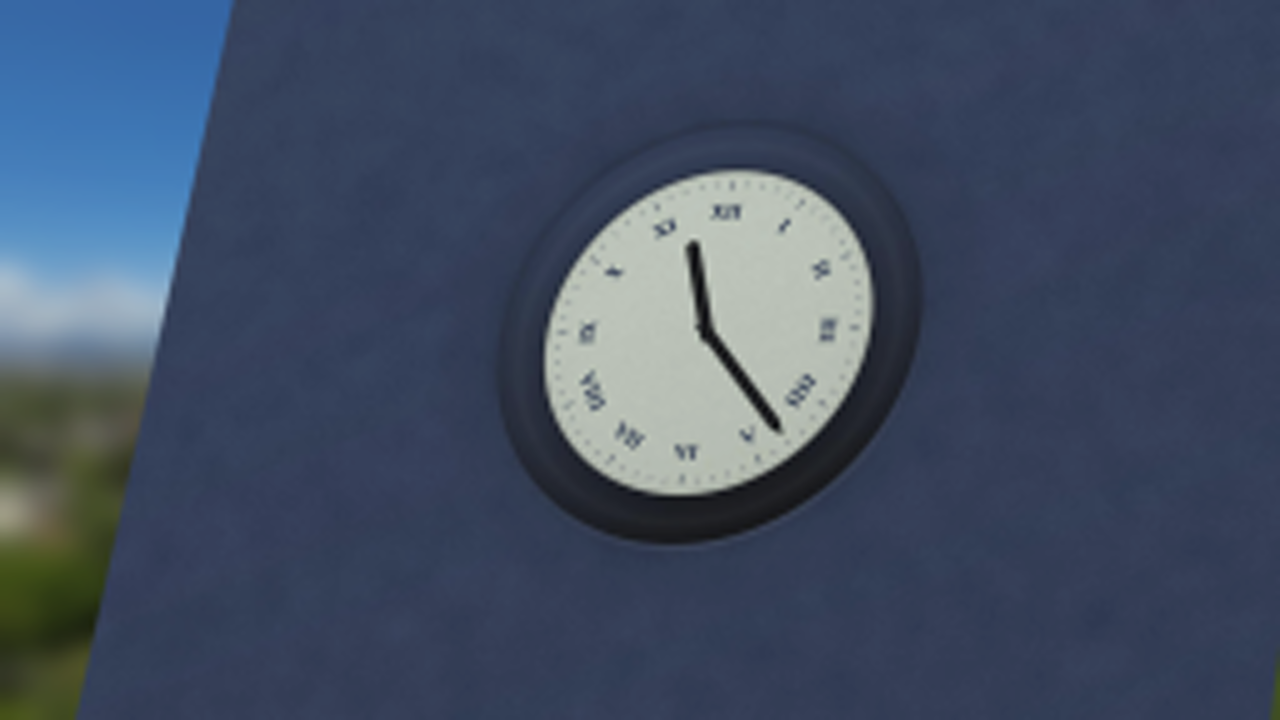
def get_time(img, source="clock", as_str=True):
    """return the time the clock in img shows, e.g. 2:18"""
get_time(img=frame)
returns 11:23
